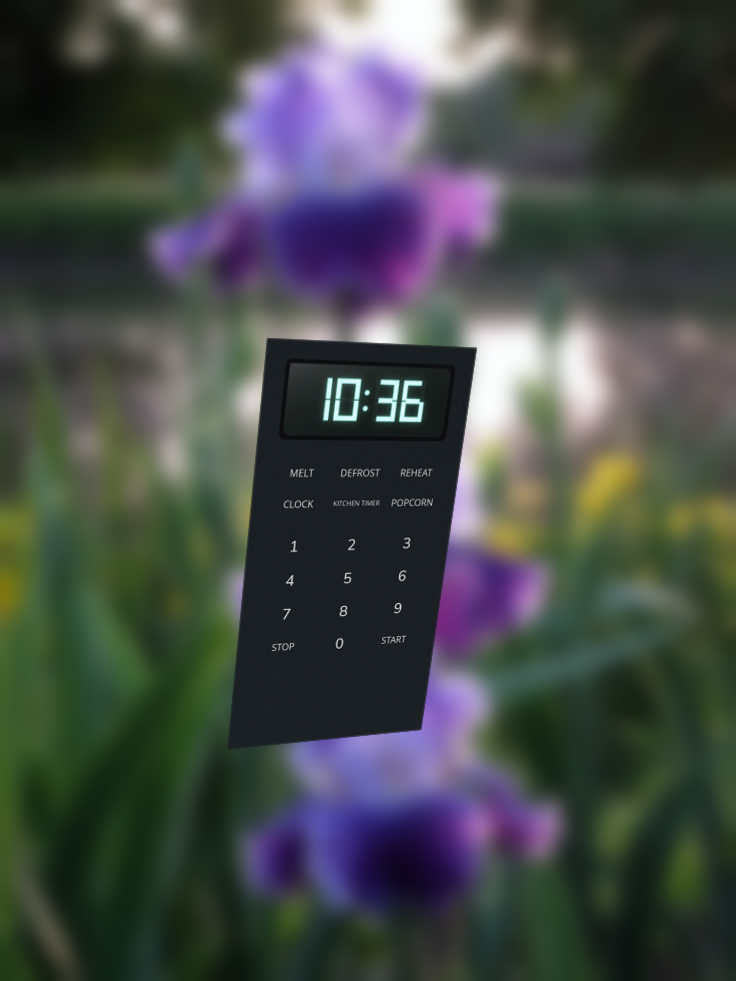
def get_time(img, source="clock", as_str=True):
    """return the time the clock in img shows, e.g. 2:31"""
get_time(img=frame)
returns 10:36
